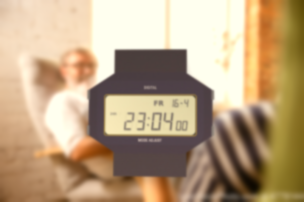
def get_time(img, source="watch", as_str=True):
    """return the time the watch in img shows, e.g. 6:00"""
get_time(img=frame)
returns 23:04
